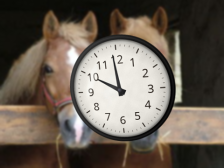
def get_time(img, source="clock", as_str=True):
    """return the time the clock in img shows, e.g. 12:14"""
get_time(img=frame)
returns 9:59
